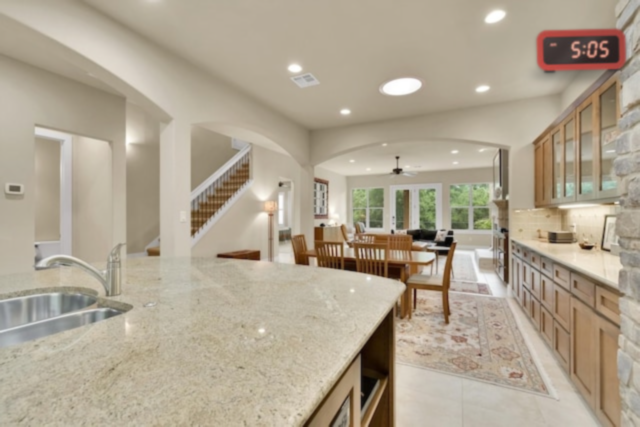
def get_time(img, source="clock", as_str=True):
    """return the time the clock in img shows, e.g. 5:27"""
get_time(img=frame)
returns 5:05
